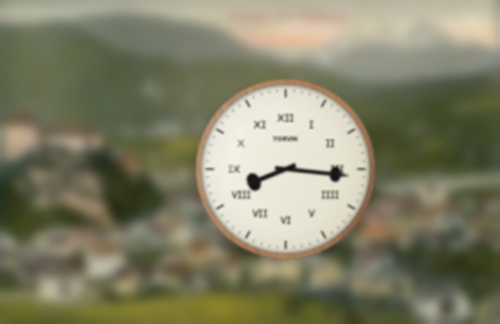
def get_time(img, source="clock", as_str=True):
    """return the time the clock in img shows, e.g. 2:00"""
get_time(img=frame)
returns 8:16
